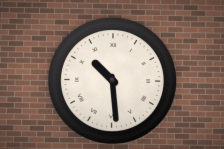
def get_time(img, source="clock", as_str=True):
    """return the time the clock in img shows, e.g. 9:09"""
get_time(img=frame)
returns 10:29
